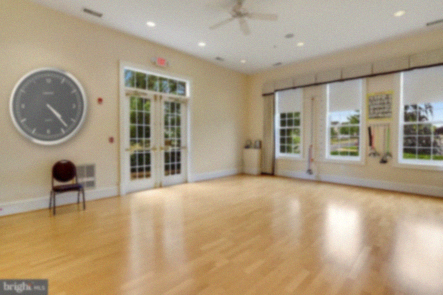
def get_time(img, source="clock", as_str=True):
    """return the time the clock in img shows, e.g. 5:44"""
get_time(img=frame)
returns 4:23
